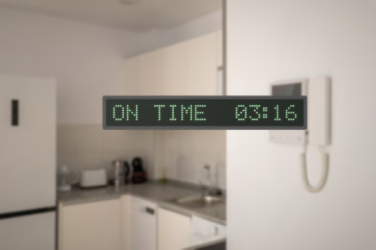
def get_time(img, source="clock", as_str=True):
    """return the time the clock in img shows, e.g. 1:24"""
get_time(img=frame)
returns 3:16
